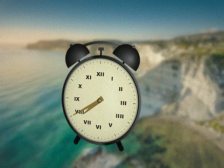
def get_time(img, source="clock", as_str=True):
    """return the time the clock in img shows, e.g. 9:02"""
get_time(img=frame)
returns 7:40
